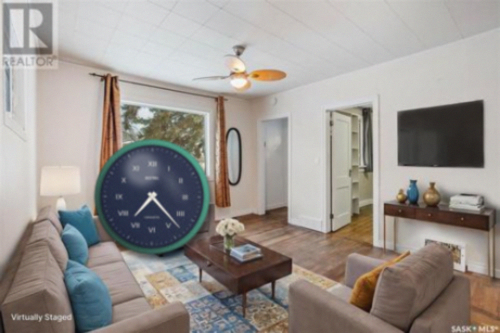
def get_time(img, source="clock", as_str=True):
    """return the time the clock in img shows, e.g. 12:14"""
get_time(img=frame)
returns 7:23
